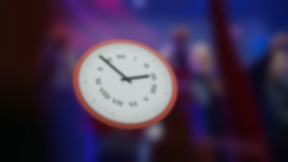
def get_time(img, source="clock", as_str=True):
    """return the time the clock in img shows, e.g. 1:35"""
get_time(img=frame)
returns 2:54
